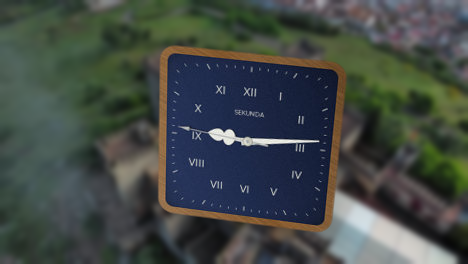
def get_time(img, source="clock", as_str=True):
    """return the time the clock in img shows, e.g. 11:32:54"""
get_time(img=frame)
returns 9:13:46
